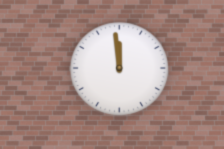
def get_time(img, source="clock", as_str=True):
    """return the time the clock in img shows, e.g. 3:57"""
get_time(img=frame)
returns 11:59
